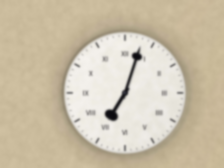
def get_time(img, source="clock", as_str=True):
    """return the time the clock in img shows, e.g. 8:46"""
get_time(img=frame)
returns 7:03
